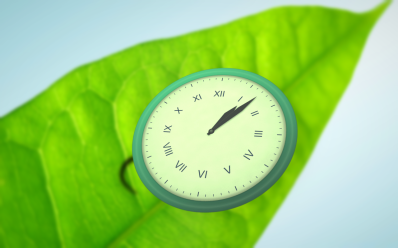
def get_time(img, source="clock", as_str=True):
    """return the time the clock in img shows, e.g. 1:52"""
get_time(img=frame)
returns 1:07
